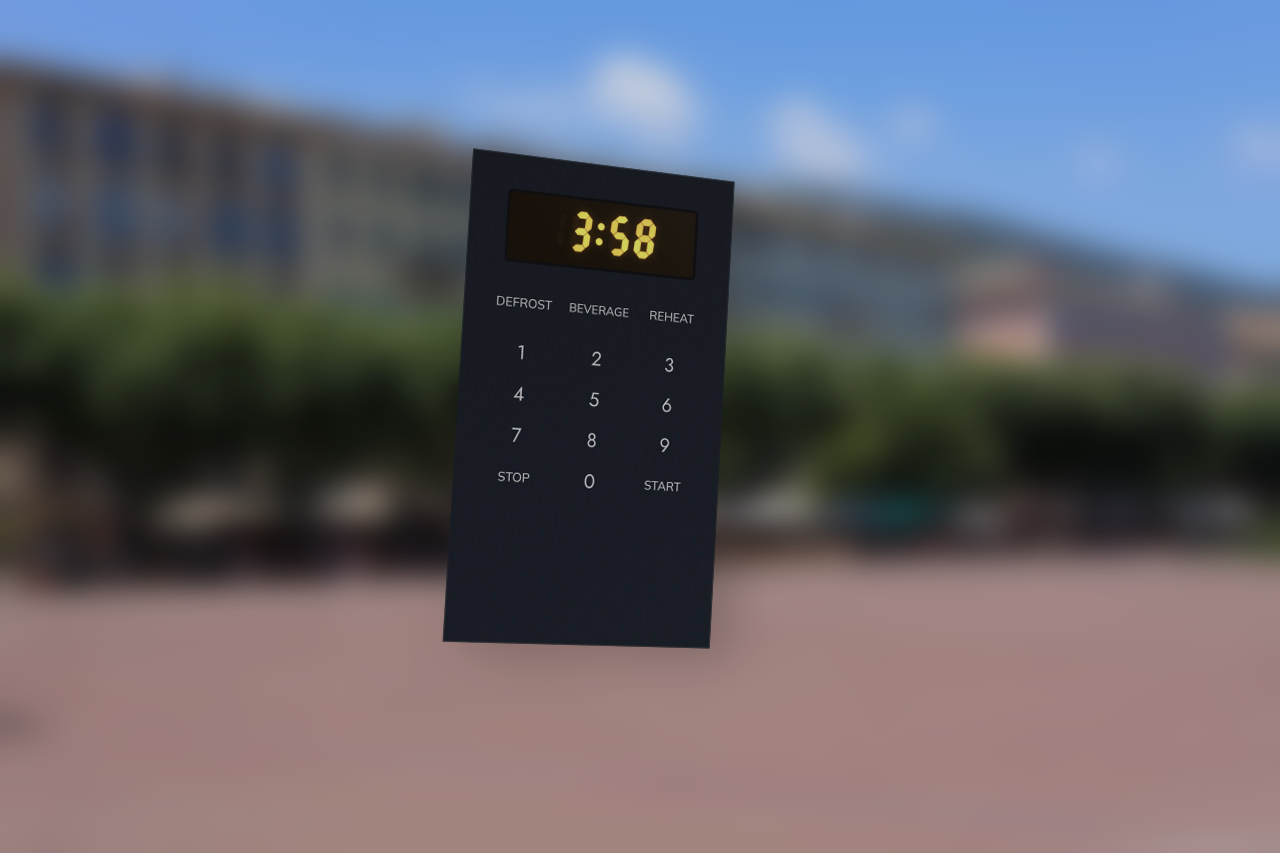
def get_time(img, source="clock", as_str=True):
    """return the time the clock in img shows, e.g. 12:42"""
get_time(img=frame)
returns 3:58
